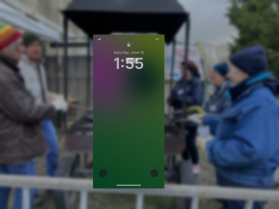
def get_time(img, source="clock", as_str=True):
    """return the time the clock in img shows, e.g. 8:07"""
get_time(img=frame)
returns 1:55
